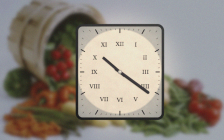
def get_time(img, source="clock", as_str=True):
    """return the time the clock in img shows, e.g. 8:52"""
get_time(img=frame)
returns 10:21
